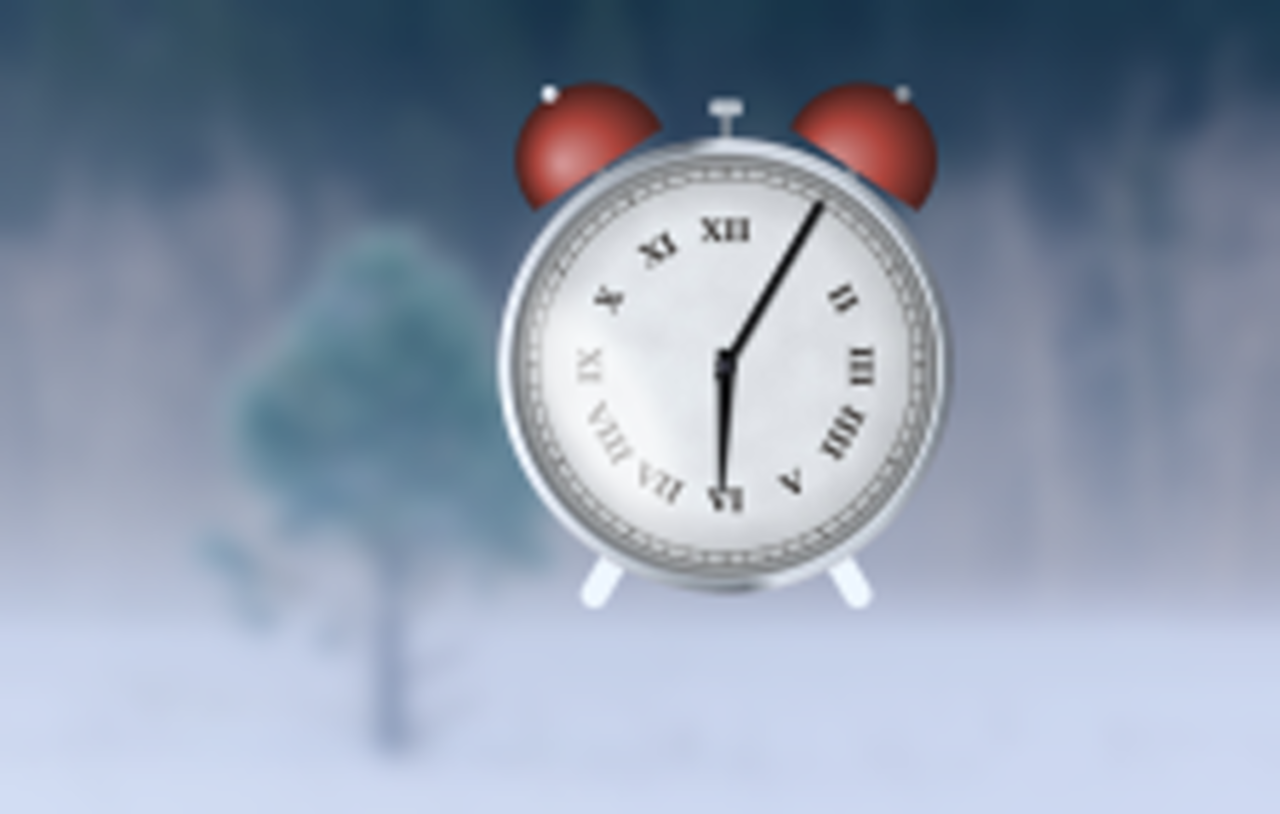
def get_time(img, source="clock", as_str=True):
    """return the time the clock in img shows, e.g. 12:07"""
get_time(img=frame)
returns 6:05
